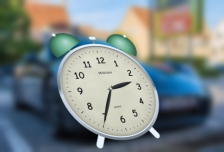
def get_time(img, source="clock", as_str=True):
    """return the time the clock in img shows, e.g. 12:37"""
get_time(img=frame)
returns 2:35
